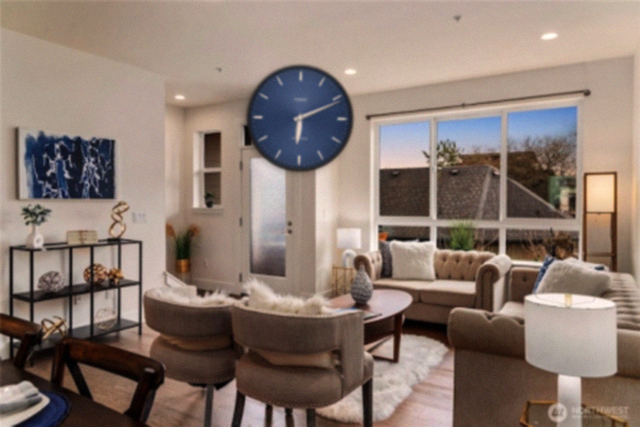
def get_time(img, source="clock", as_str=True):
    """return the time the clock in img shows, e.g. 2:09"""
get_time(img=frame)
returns 6:11
